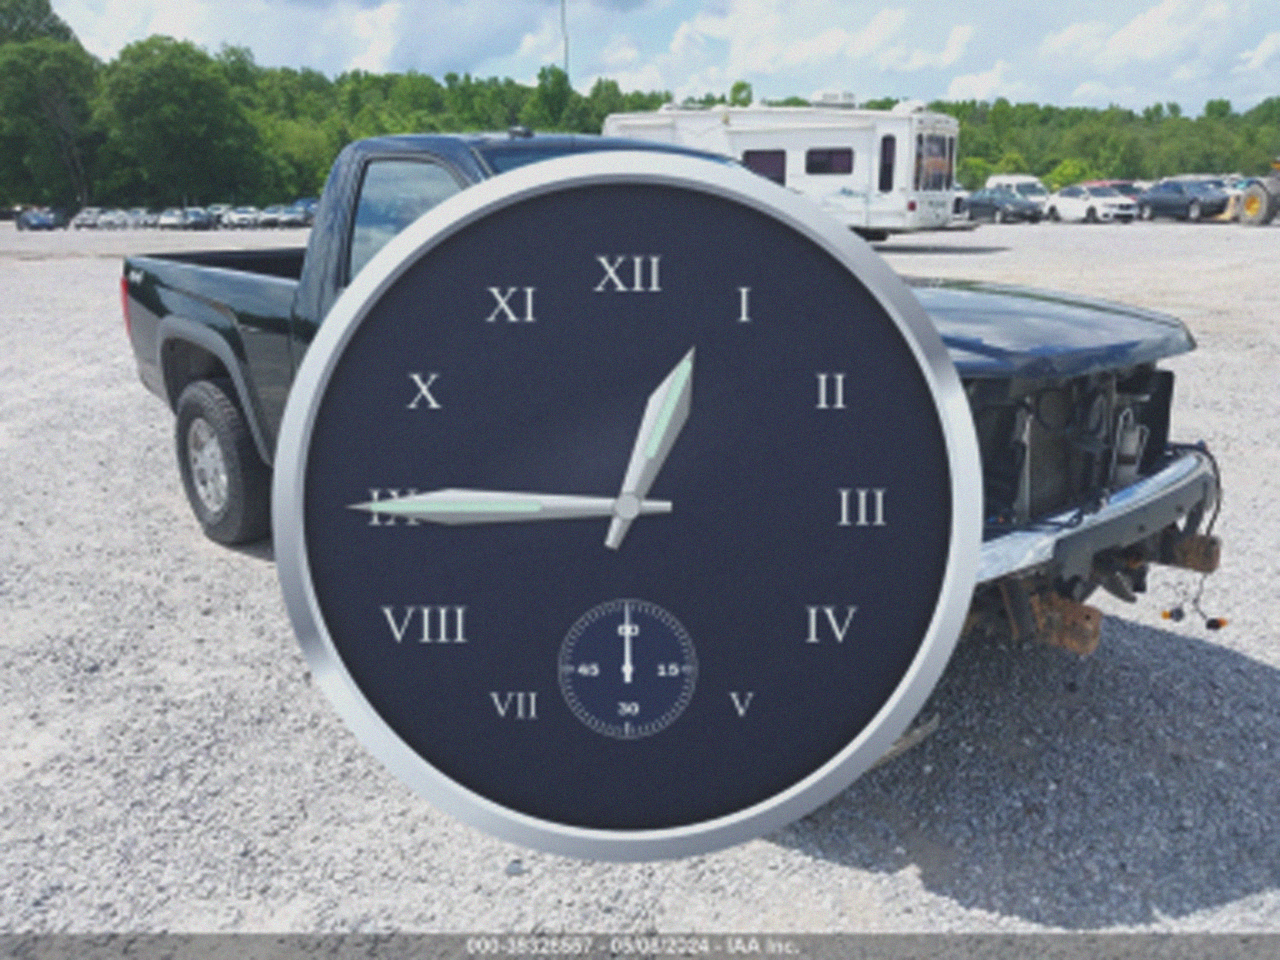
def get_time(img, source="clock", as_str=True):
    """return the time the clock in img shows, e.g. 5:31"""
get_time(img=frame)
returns 12:45
